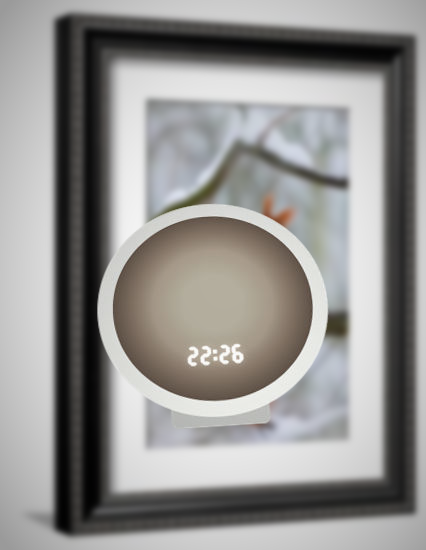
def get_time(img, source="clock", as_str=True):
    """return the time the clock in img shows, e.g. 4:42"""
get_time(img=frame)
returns 22:26
